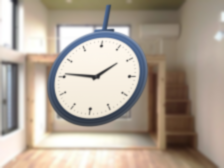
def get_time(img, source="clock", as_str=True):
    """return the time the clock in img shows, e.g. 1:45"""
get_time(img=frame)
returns 1:46
